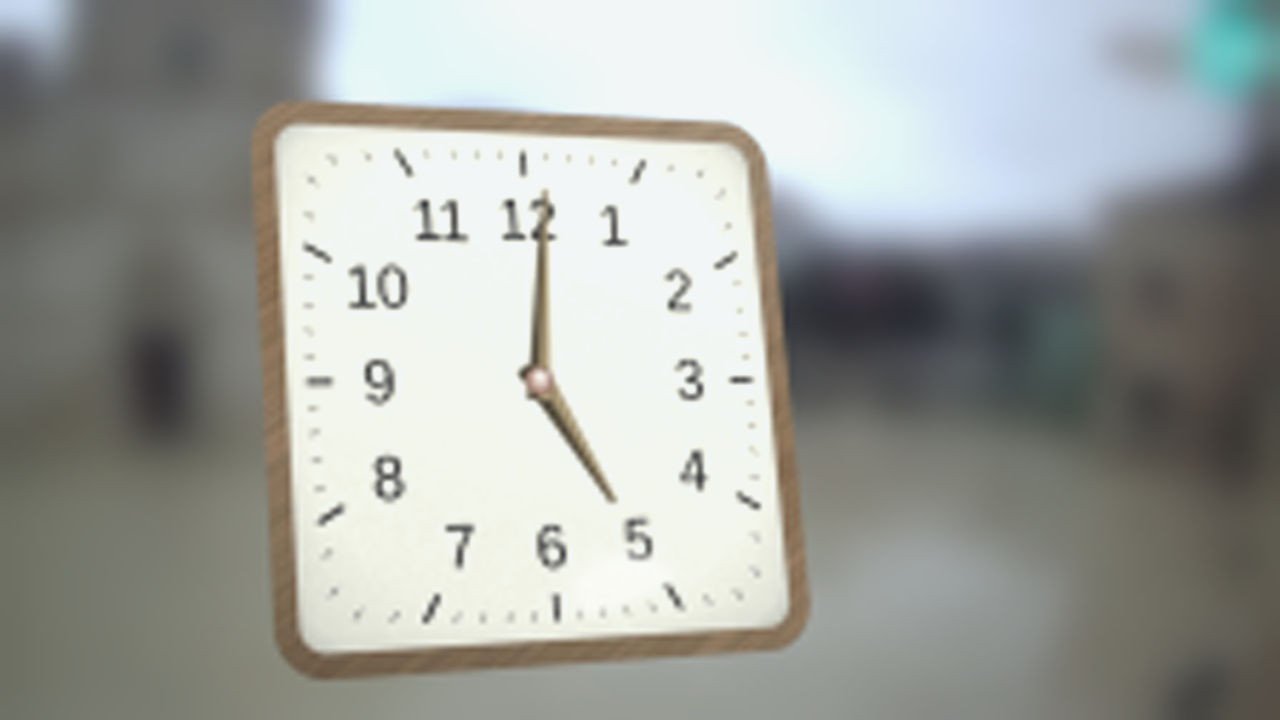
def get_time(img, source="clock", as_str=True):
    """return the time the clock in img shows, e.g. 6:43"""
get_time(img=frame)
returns 5:01
